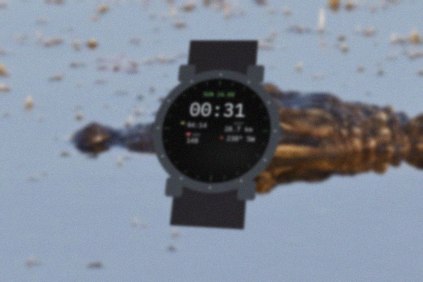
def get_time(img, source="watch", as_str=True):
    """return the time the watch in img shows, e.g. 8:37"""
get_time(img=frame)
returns 0:31
